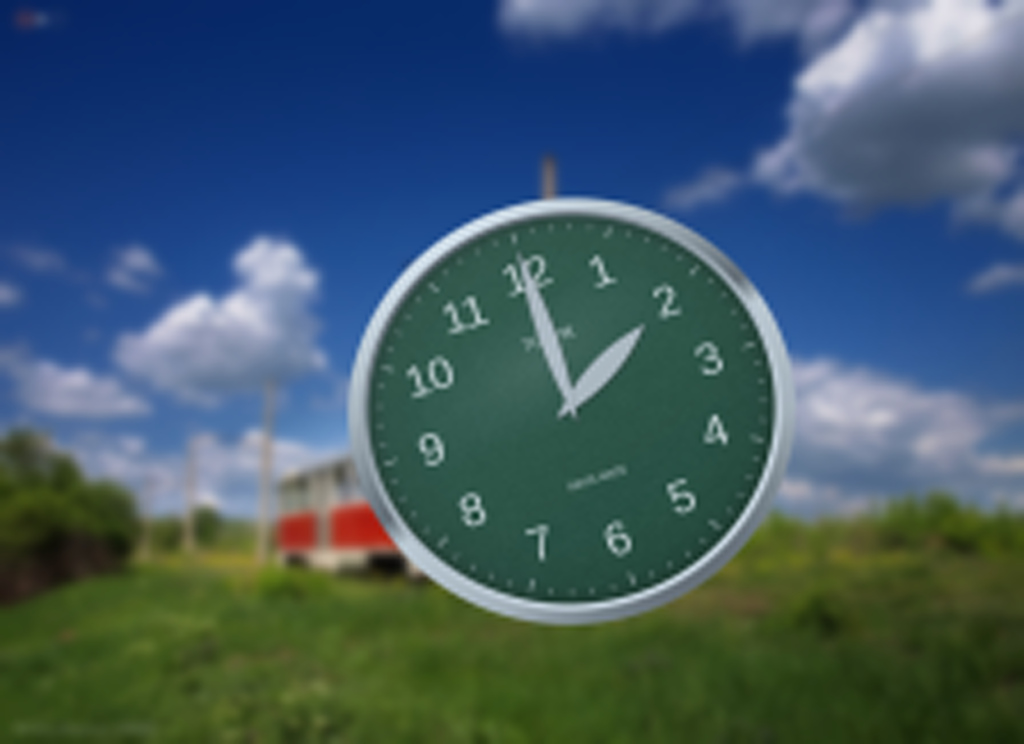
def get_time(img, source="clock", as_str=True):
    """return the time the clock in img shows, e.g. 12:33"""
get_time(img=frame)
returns 2:00
